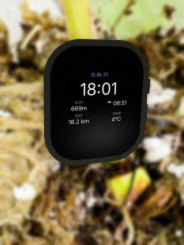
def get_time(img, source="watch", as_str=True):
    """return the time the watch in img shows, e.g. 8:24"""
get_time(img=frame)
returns 18:01
